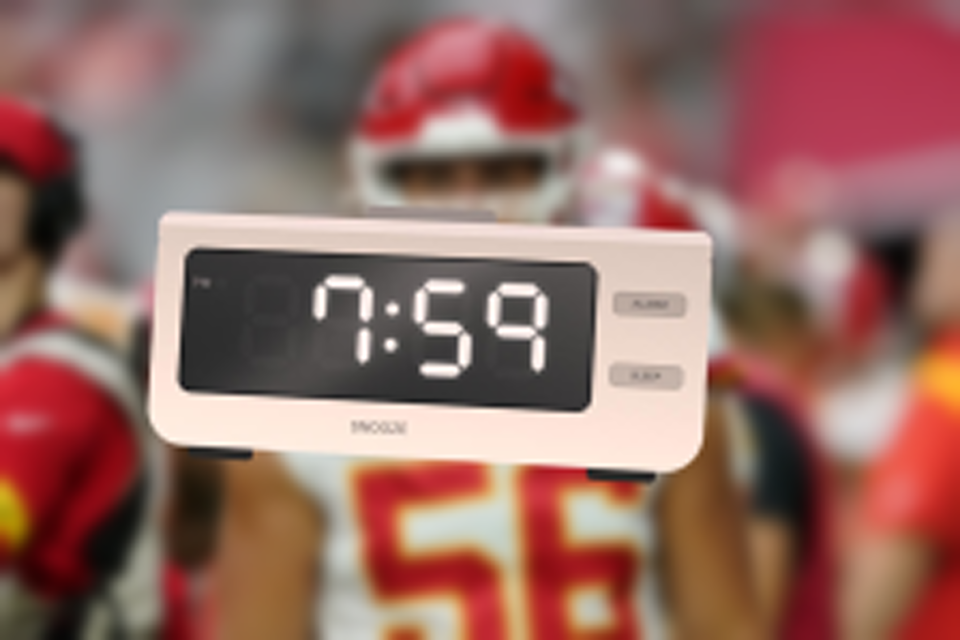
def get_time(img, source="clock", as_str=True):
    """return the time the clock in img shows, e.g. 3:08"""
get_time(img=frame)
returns 7:59
